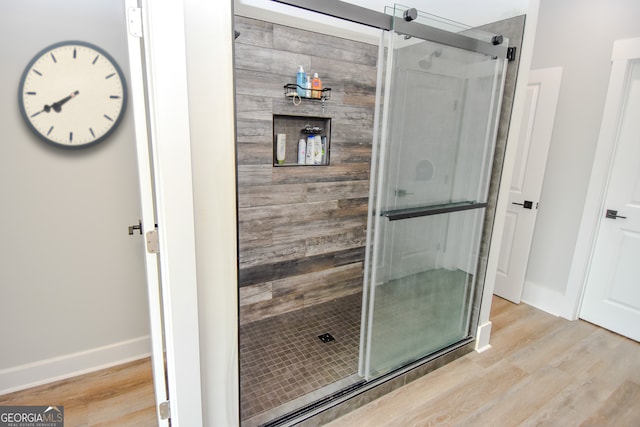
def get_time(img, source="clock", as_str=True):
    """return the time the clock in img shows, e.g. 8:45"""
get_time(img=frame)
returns 7:40
